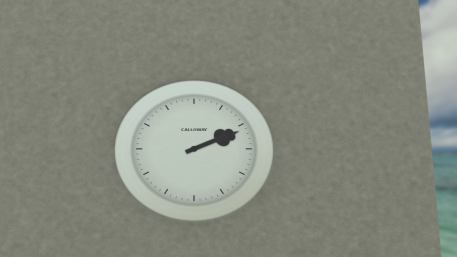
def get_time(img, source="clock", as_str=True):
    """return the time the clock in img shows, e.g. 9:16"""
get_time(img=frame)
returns 2:11
